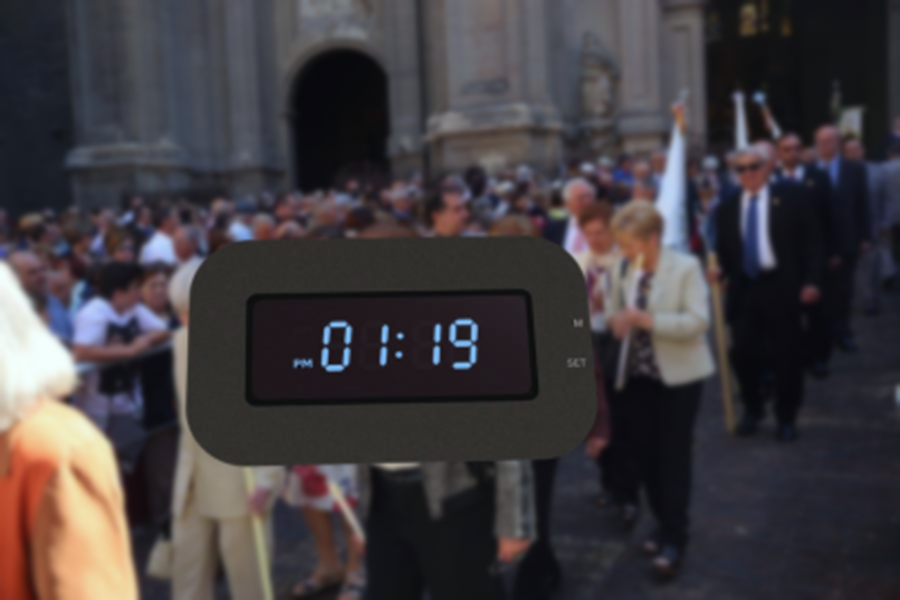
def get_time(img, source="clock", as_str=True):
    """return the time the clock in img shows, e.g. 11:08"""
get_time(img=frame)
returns 1:19
